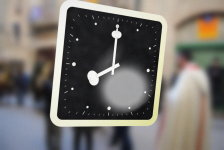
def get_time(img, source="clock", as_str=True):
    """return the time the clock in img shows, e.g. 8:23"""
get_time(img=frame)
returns 8:00
